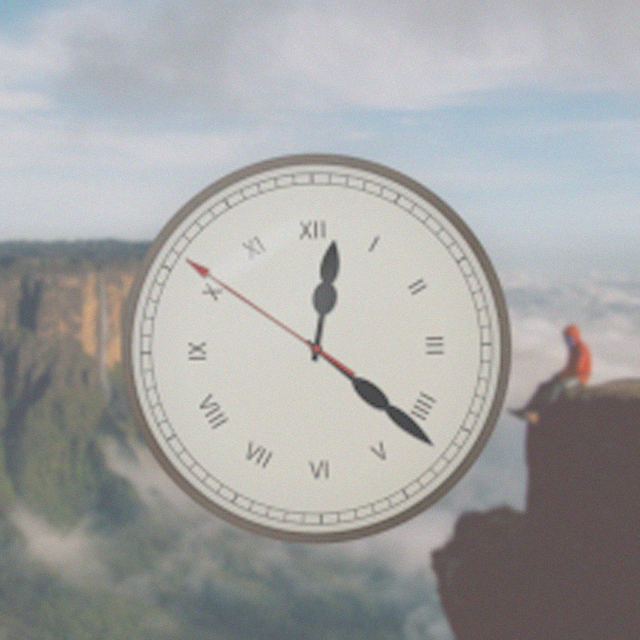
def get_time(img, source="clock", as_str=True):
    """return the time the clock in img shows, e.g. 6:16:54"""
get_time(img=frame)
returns 12:21:51
